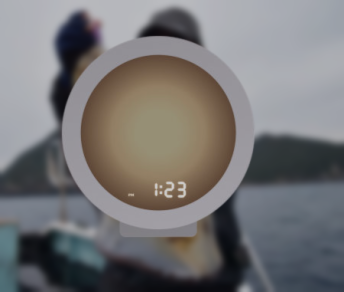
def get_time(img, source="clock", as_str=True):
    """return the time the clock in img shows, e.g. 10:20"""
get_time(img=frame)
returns 1:23
